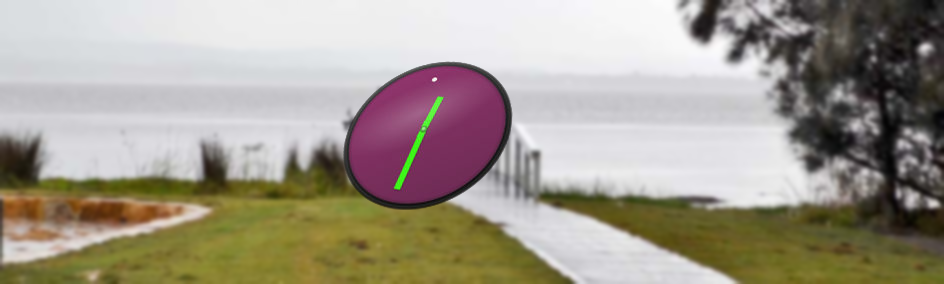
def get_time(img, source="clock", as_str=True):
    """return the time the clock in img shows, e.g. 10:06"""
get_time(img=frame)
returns 12:32
